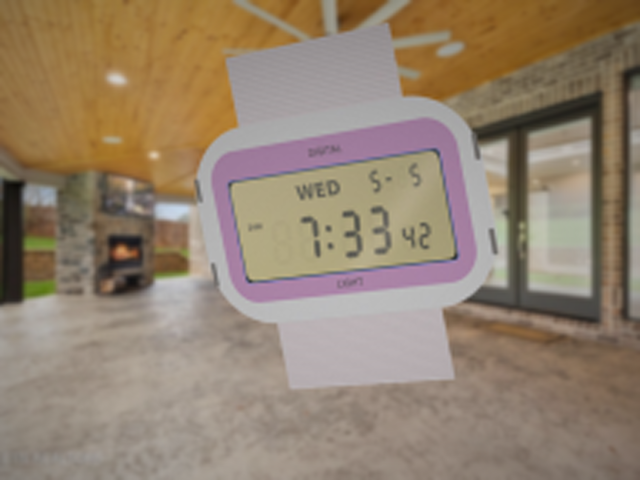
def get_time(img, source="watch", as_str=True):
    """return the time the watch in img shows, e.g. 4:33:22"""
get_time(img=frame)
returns 7:33:42
